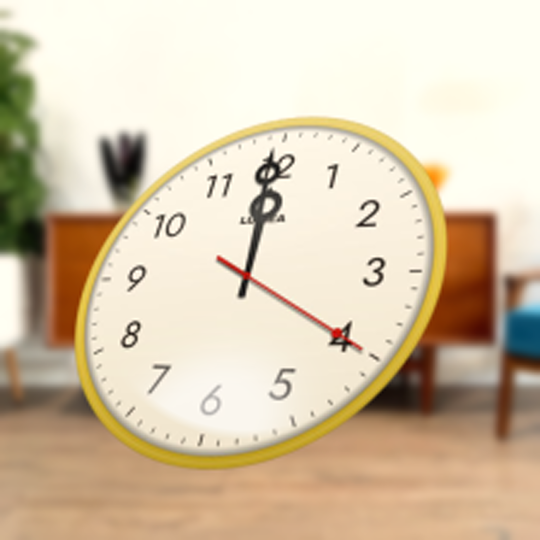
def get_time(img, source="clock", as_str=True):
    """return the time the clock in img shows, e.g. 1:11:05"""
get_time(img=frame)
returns 11:59:20
